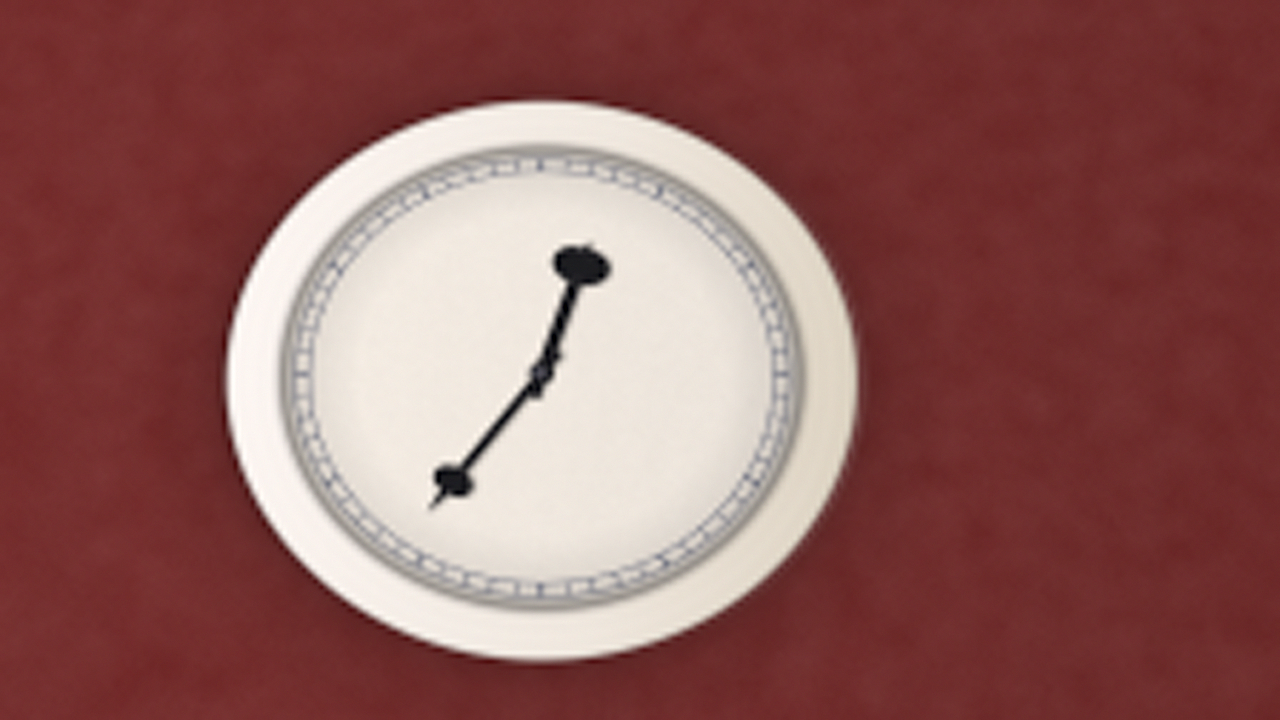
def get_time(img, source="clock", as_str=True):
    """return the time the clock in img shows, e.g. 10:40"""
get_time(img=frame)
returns 12:36
